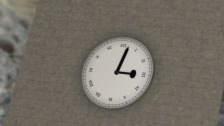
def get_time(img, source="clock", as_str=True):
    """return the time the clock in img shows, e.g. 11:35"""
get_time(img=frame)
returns 3:02
